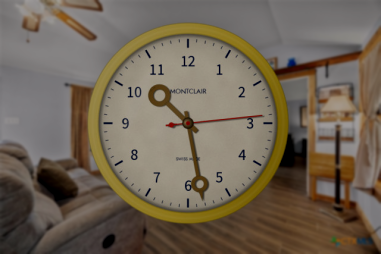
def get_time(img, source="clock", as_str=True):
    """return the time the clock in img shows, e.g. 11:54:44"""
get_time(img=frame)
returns 10:28:14
